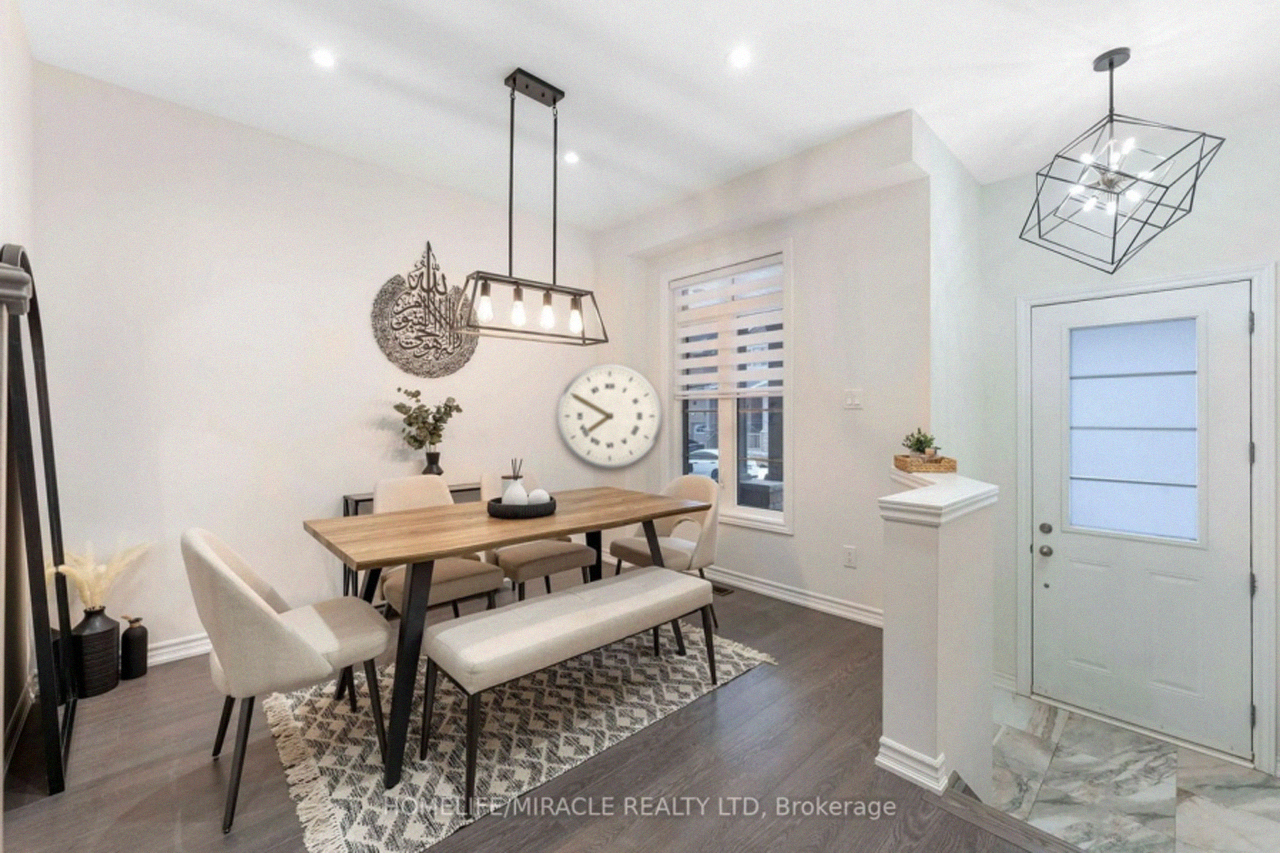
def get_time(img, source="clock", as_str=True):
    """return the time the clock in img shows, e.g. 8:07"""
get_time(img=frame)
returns 7:50
